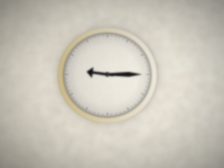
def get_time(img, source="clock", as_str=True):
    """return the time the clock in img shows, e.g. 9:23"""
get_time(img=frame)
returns 9:15
